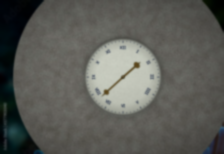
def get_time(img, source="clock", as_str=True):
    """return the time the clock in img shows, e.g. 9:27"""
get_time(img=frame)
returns 1:38
